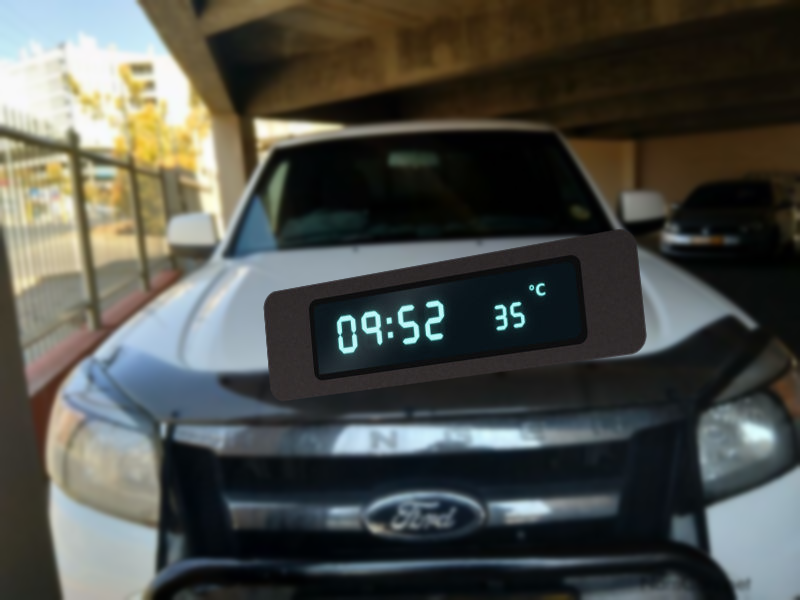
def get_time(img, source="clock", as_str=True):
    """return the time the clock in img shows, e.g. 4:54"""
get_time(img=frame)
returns 9:52
